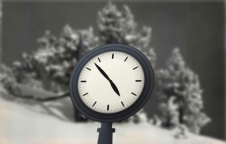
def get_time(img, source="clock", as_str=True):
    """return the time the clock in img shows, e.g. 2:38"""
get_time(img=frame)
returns 4:53
